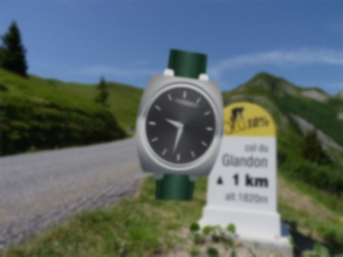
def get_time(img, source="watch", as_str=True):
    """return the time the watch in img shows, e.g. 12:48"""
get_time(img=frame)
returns 9:32
